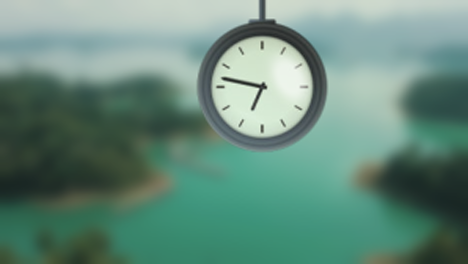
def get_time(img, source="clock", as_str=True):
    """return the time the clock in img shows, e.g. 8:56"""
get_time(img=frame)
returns 6:47
